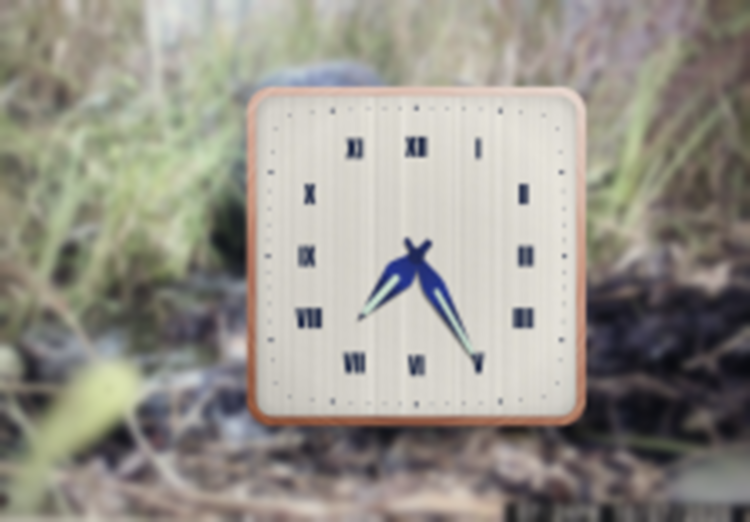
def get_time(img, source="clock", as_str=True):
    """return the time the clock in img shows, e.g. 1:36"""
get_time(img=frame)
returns 7:25
